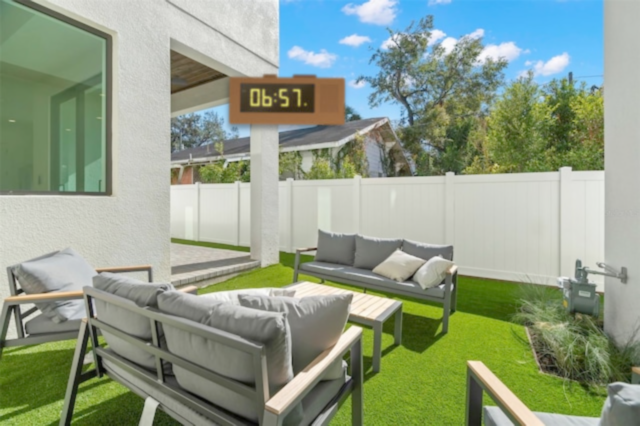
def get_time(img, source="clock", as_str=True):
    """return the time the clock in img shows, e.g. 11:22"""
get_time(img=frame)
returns 6:57
